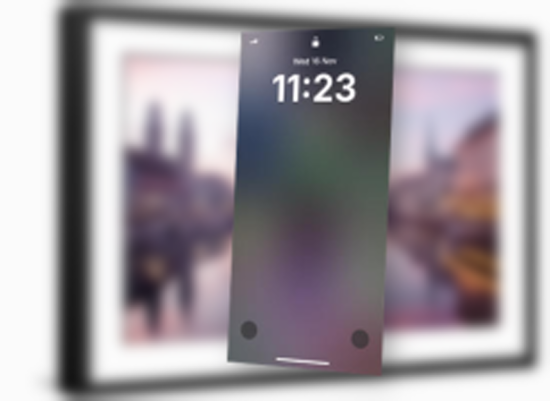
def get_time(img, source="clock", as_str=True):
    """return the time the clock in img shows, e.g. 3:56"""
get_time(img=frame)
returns 11:23
